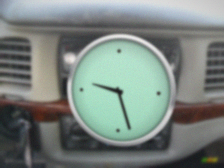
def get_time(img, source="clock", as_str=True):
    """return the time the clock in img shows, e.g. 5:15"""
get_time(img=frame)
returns 9:27
